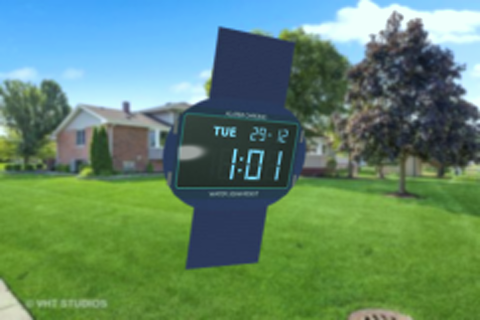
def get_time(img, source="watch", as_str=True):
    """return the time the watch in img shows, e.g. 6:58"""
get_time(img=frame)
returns 1:01
